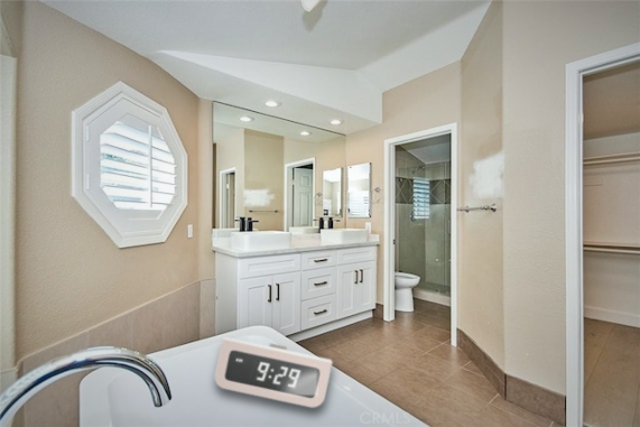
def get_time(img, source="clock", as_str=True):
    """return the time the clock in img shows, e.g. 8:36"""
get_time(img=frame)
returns 9:29
